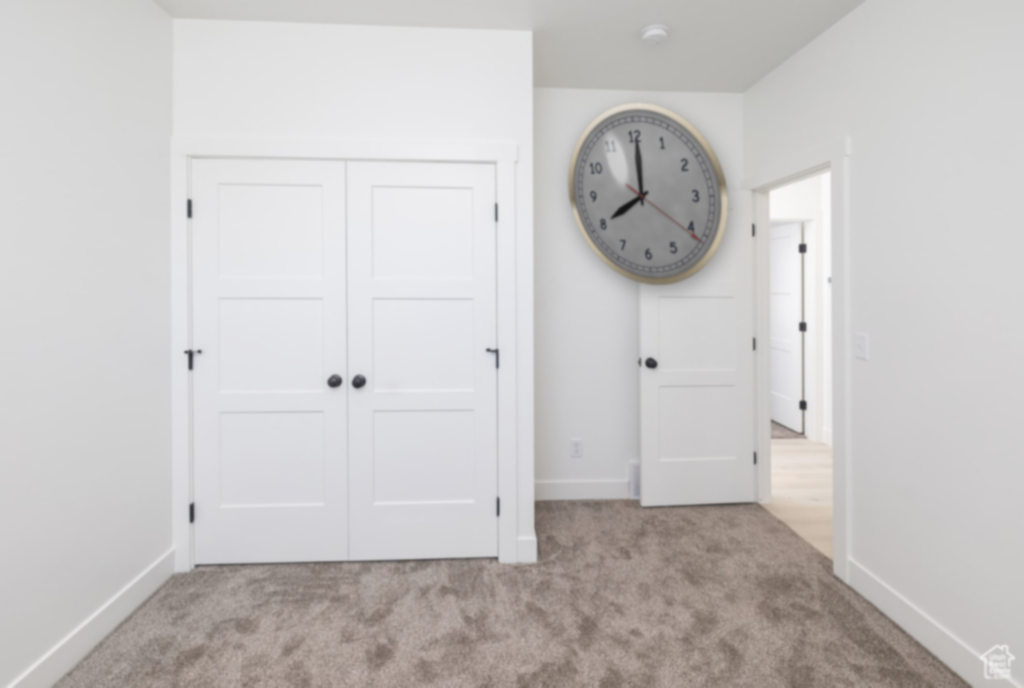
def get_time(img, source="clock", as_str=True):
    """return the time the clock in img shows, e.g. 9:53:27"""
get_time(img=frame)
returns 8:00:21
